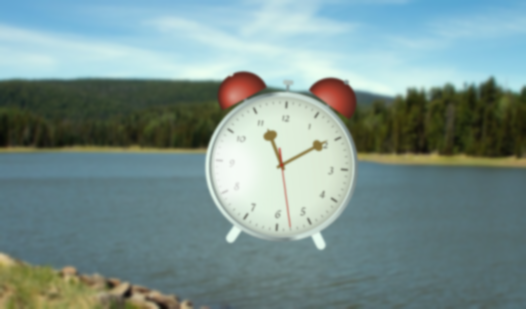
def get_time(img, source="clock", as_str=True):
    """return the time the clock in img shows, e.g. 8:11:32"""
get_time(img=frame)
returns 11:09:28
